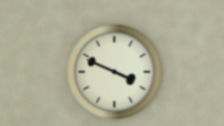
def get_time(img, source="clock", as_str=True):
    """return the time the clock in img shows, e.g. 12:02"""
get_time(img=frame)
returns 3:49
